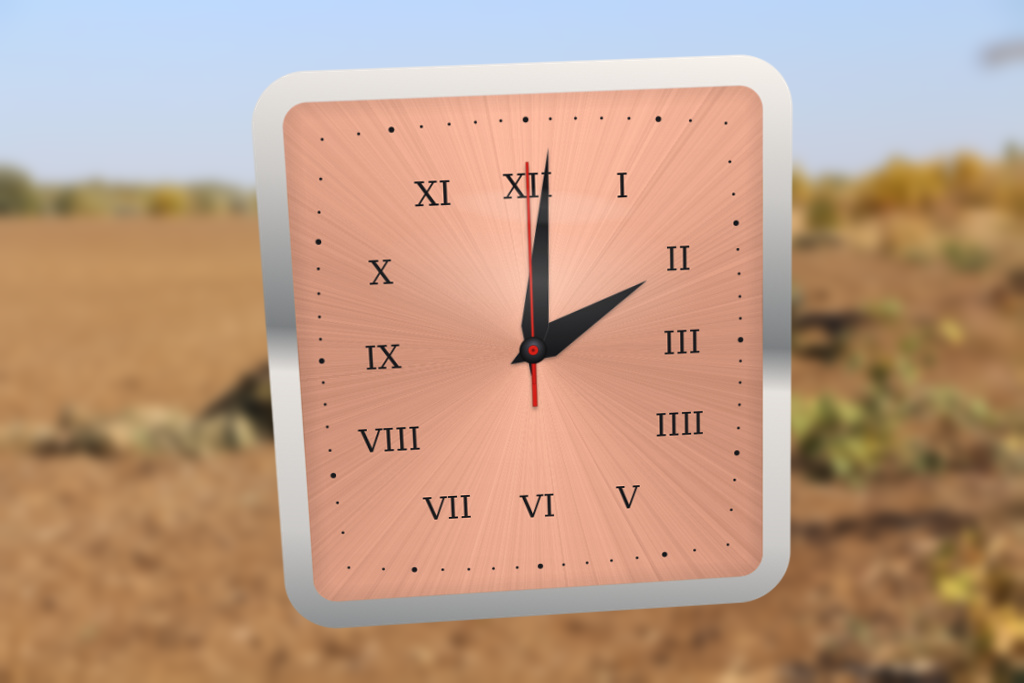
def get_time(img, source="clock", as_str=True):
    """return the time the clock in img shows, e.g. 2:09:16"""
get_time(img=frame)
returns 2:01:00
